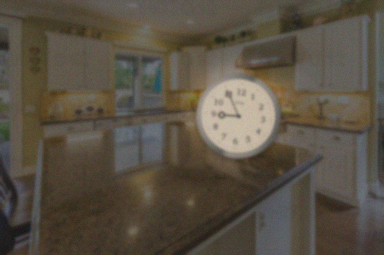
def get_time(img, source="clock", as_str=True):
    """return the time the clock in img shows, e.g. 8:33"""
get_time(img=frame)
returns 8:55
